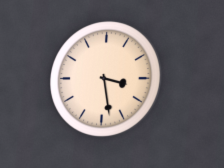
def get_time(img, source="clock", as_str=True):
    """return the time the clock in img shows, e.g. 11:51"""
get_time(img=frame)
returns 3:28
